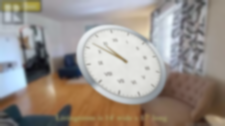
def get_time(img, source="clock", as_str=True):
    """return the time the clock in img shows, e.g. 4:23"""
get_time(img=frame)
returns 10:52
